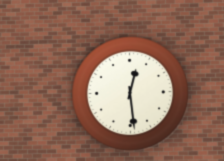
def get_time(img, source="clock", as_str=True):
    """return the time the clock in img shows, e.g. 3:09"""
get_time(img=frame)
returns 12:29
